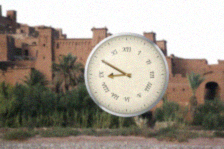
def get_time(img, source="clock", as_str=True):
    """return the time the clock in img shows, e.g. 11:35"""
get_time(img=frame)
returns 8:50
